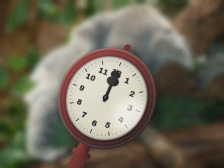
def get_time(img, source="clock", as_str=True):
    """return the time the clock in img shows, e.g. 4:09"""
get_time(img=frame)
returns 12:00
